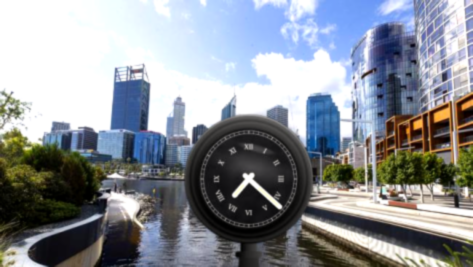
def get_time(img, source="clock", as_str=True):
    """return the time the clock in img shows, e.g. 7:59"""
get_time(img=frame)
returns 7:22
